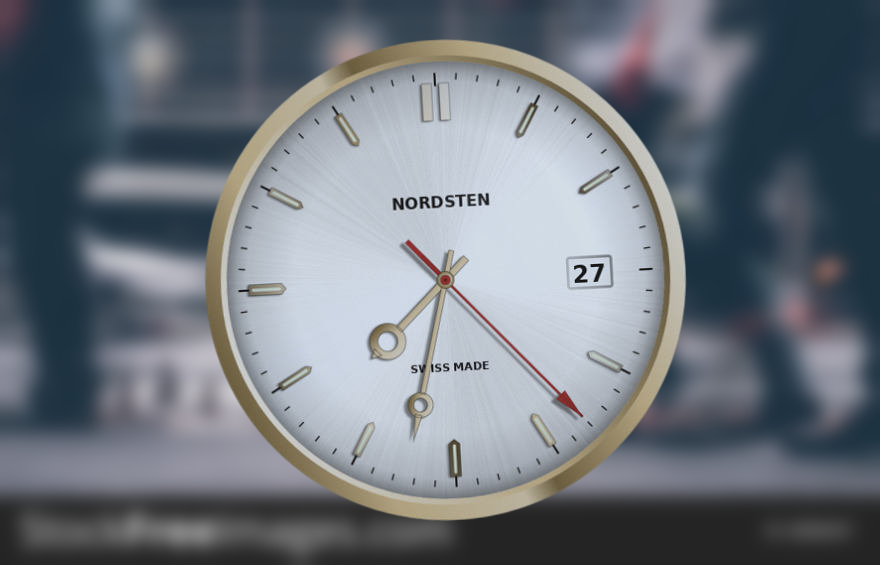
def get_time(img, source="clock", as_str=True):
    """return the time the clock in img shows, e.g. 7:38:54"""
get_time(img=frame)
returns 7:32:23
